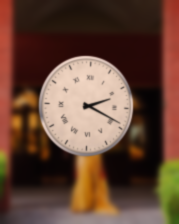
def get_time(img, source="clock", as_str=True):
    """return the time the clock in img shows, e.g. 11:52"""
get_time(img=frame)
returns 2:19
